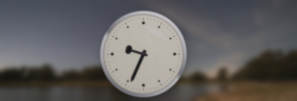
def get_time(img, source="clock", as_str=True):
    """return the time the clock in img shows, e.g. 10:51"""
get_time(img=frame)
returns 9:34
